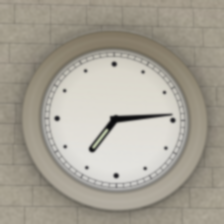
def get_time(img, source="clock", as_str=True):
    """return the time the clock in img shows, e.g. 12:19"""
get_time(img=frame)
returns 7:14
